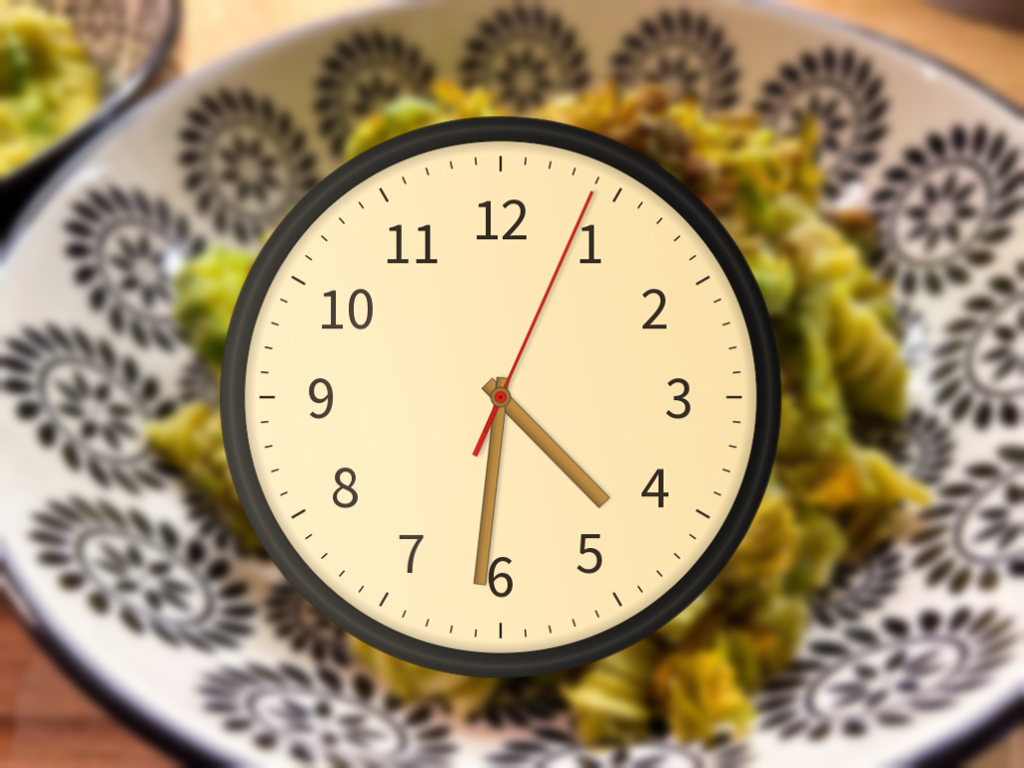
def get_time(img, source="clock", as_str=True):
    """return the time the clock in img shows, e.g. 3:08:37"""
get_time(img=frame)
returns 4:31:04
